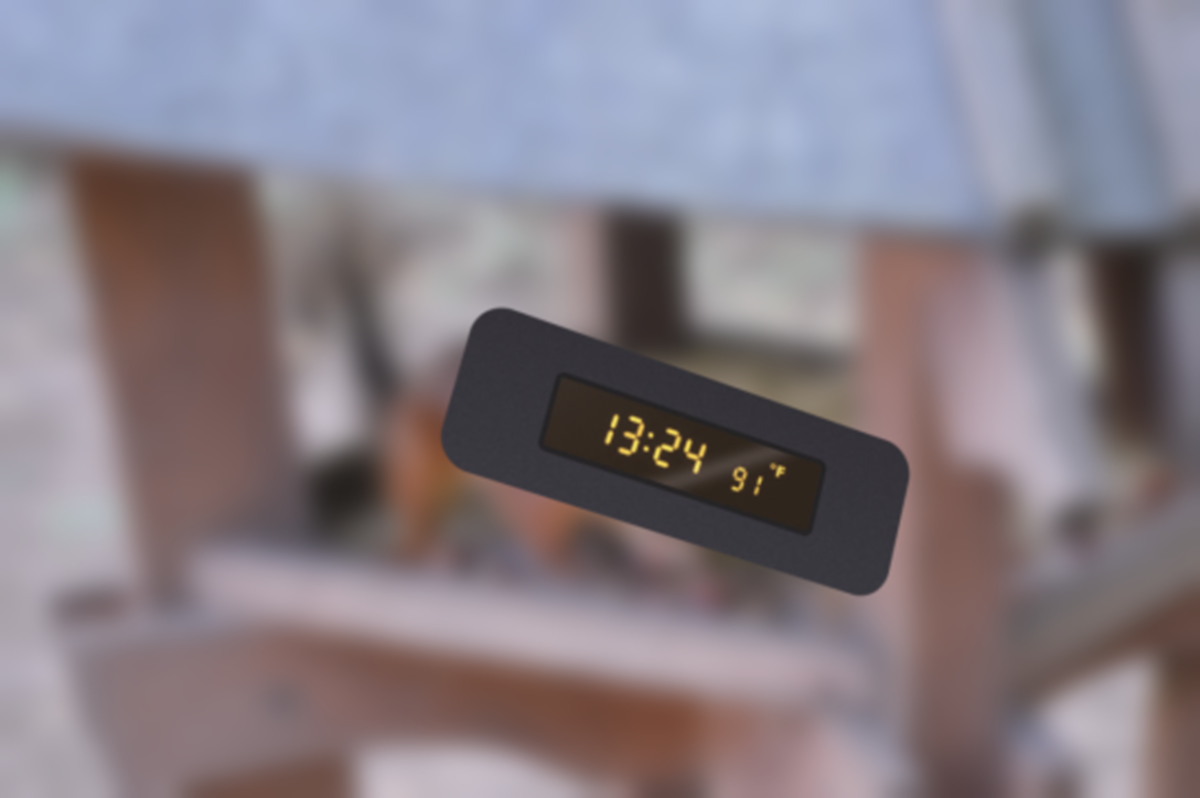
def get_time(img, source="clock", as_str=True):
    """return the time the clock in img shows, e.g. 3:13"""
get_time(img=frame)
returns 13:24
